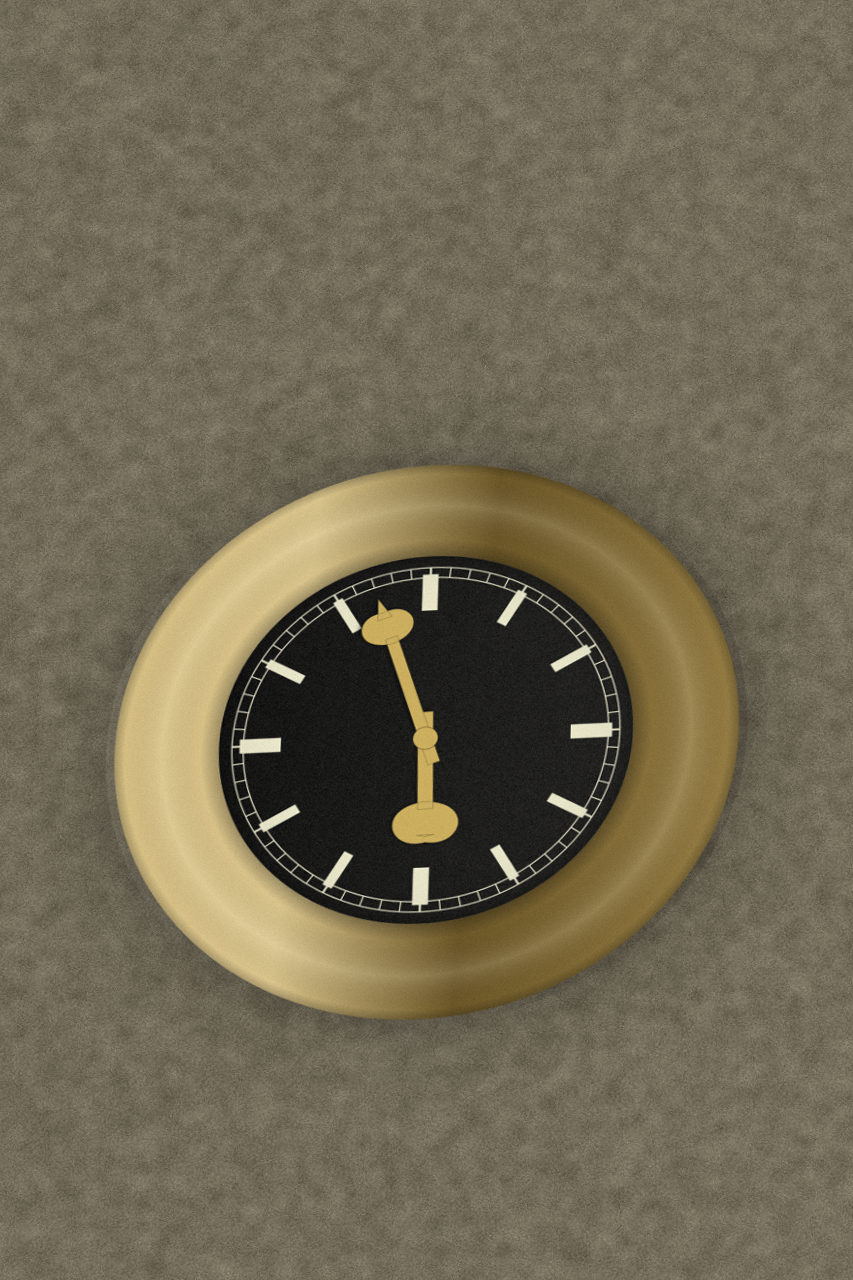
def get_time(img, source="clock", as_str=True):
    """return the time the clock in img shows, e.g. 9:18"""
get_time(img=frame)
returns 5:57
